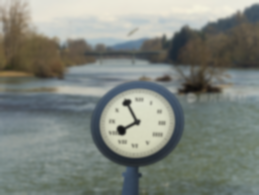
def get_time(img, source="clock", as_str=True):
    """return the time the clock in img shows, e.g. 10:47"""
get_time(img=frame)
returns 7:55
